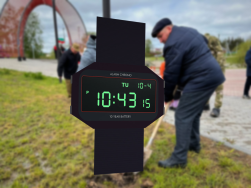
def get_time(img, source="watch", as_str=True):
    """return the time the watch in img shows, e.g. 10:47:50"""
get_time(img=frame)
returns 10:43:15
